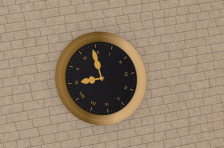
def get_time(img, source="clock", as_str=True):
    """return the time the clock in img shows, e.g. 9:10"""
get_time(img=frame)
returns 8:59
